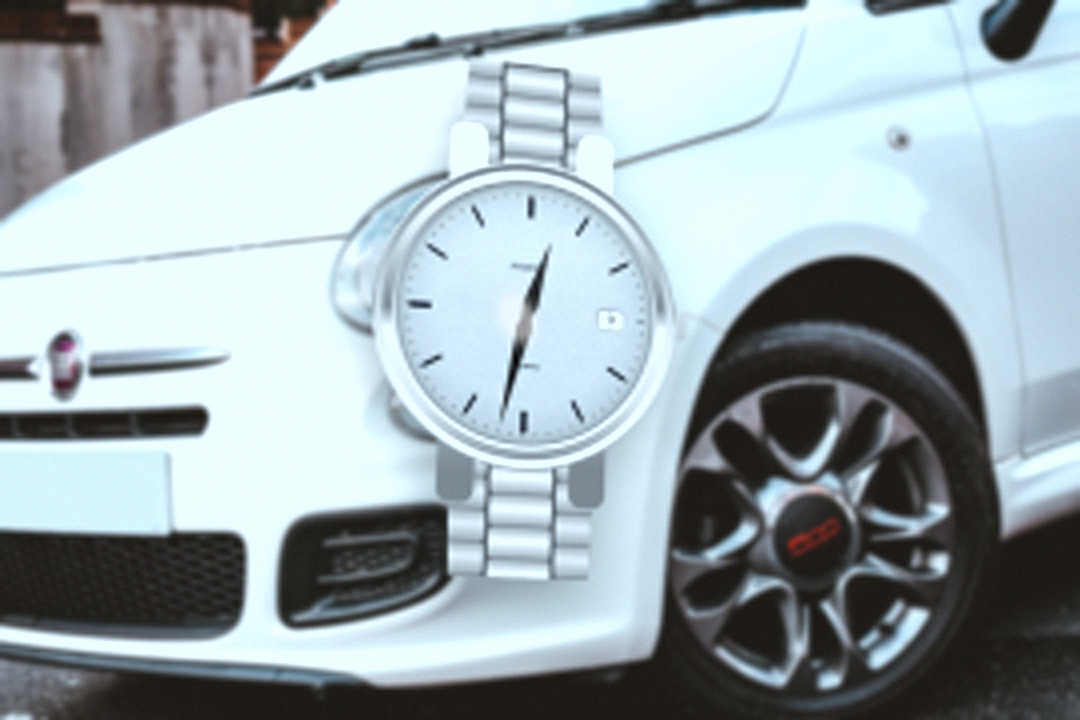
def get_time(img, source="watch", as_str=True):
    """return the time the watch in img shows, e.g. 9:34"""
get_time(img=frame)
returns 12:32
